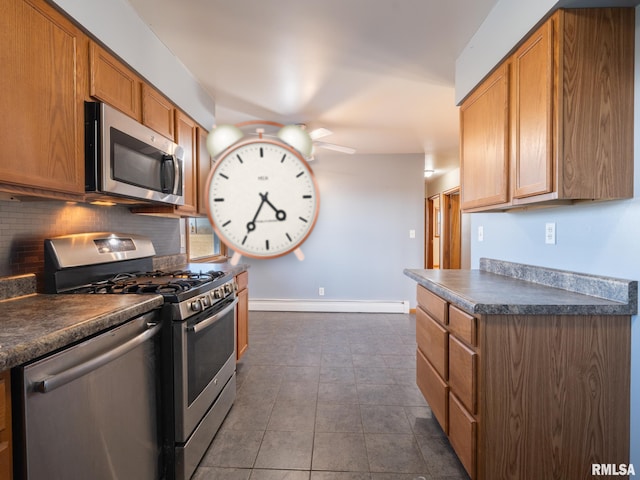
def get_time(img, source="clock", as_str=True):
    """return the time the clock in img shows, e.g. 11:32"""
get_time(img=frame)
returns 4:35
